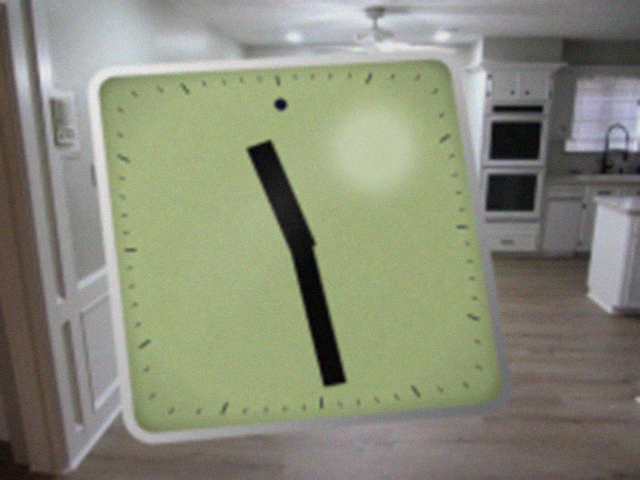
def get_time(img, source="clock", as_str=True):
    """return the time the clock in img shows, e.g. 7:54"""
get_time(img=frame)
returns 11:29
